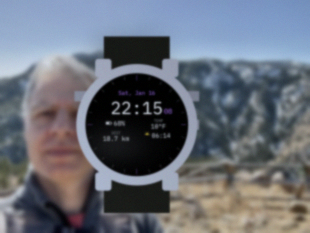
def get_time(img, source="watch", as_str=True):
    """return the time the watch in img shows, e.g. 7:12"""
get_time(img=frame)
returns 22:15
